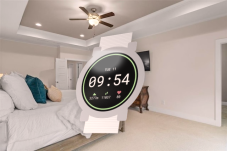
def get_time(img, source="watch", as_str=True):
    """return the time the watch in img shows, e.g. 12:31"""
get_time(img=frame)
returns 9:54
